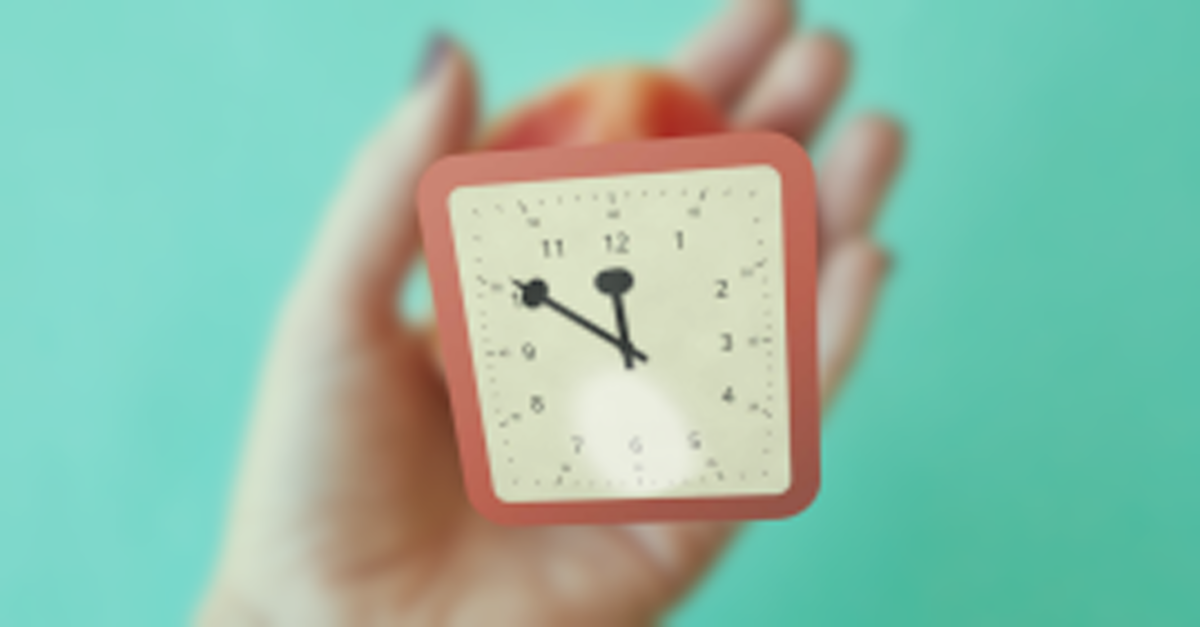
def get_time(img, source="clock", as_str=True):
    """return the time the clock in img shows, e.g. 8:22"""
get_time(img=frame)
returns 11:51
